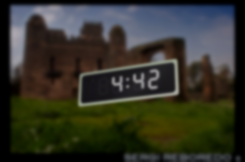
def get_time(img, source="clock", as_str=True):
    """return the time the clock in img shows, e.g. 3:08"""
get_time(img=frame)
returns 4:42
